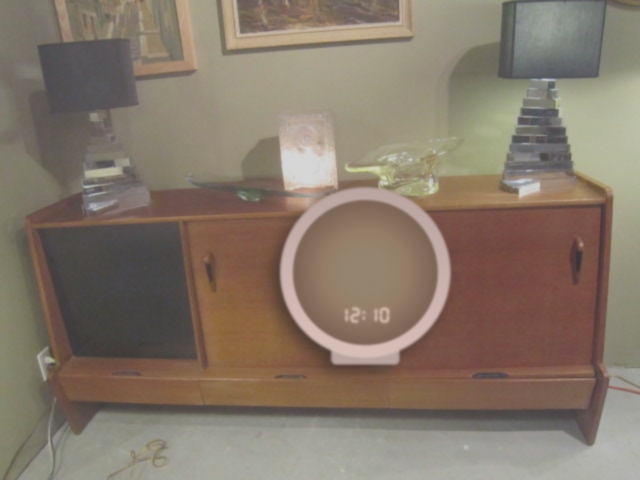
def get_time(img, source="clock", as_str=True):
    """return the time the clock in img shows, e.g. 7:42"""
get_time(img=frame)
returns 12:10
